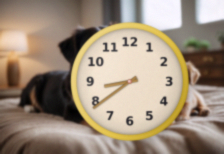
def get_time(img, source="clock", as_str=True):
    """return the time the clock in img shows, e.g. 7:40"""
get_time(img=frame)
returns 8:39
